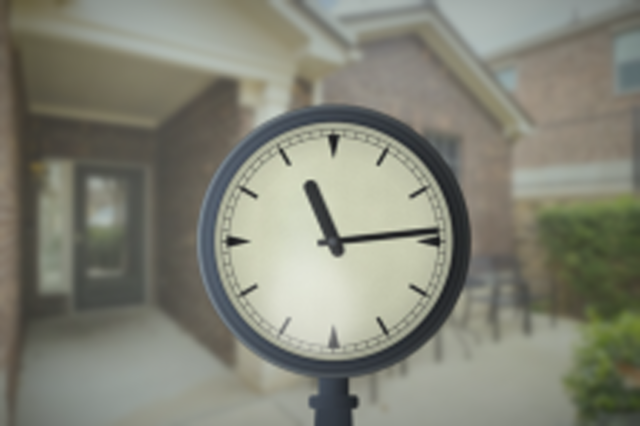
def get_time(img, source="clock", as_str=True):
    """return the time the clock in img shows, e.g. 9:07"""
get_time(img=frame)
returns 11:14
